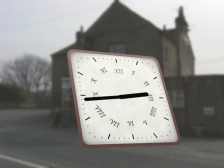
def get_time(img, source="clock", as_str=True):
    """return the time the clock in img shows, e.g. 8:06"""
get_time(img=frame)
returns 2:44
